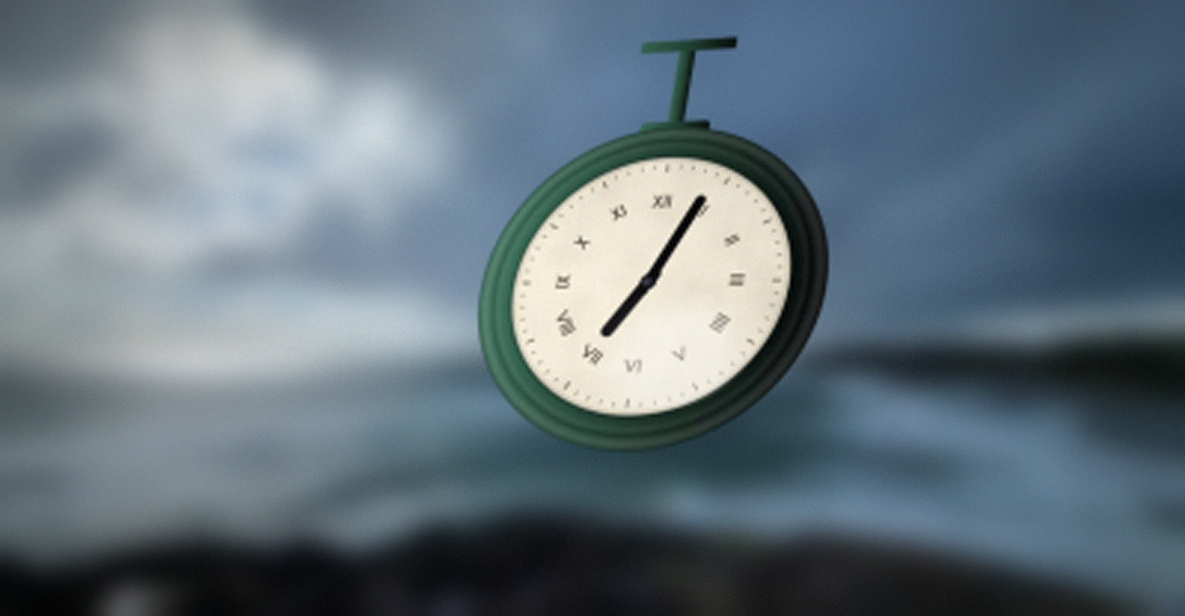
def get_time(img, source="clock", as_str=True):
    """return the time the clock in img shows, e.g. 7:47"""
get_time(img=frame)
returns 7:04
